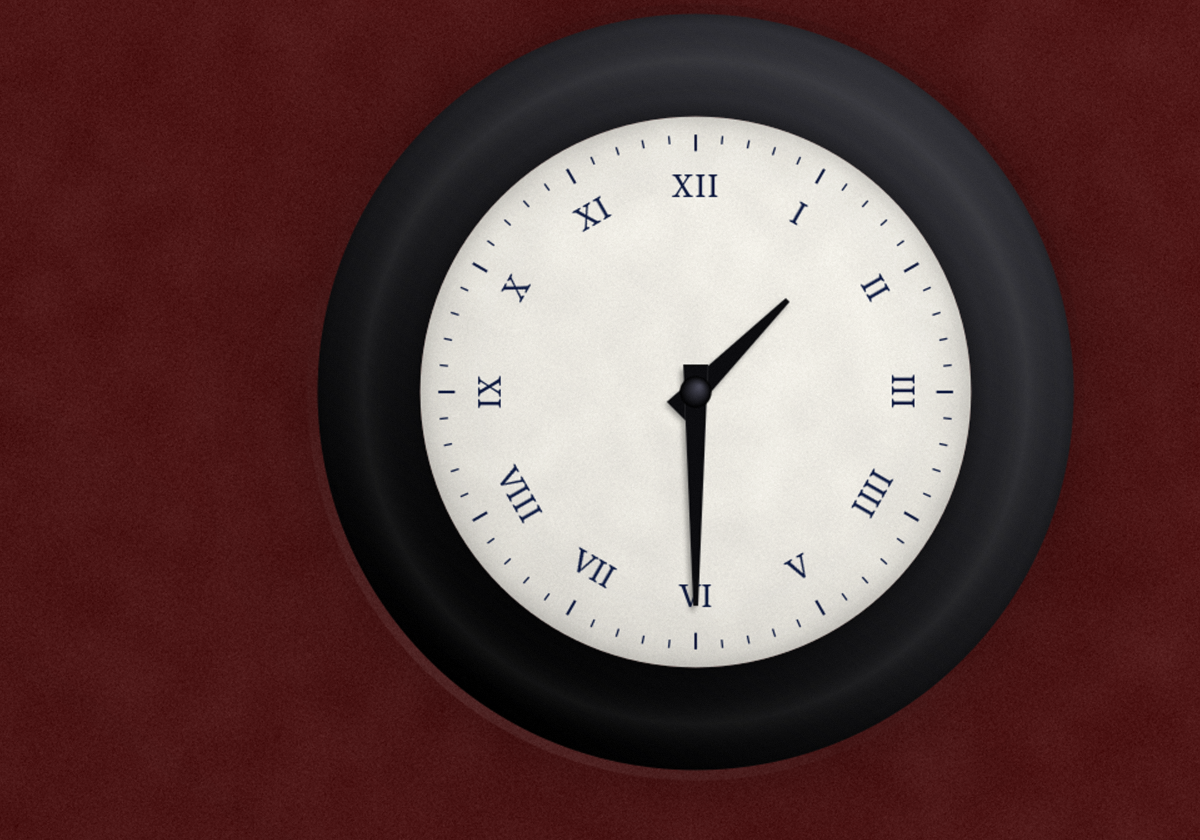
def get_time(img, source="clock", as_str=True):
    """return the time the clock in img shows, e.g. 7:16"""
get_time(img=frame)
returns 1:30
